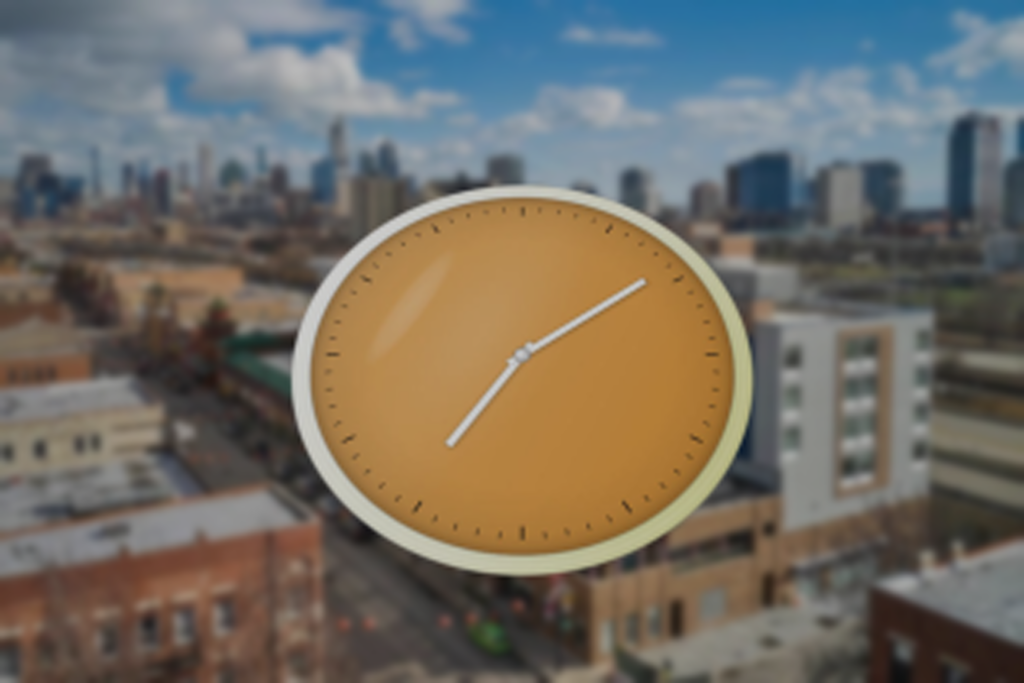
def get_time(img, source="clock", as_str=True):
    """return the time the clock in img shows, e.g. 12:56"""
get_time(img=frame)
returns 7:09
